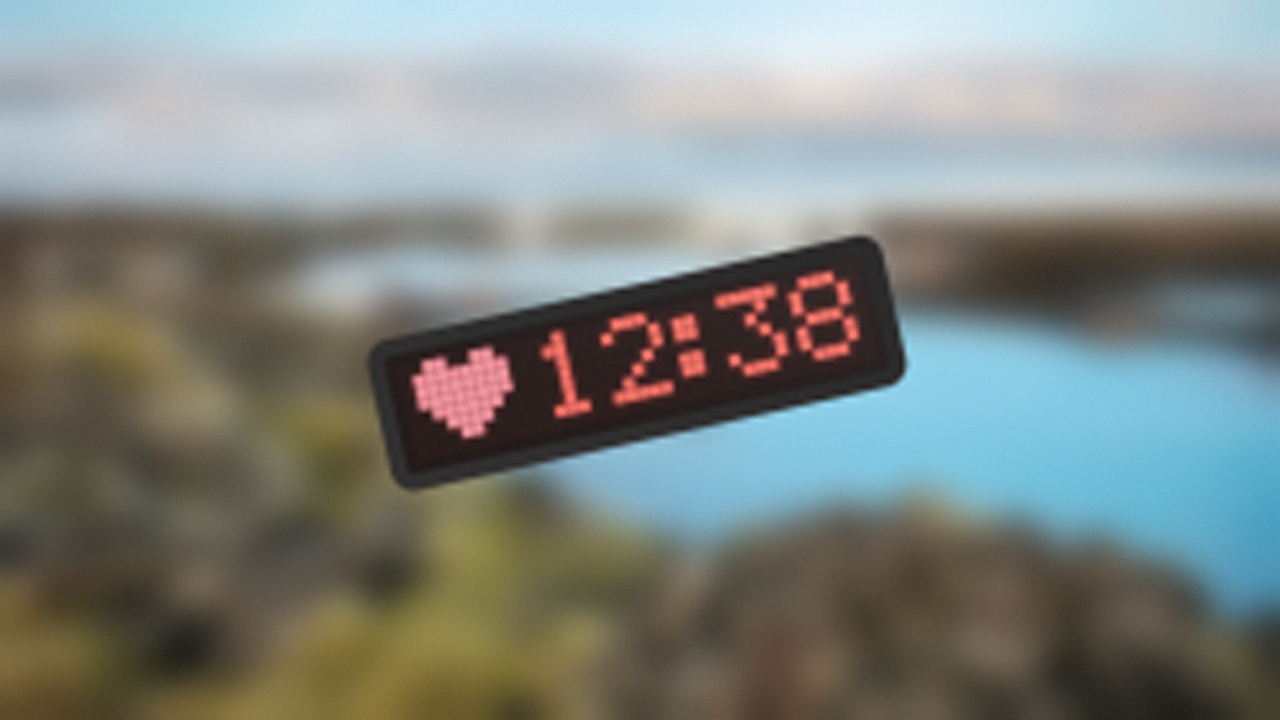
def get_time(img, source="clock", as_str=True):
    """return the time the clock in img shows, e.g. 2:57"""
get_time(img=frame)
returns 12:38
